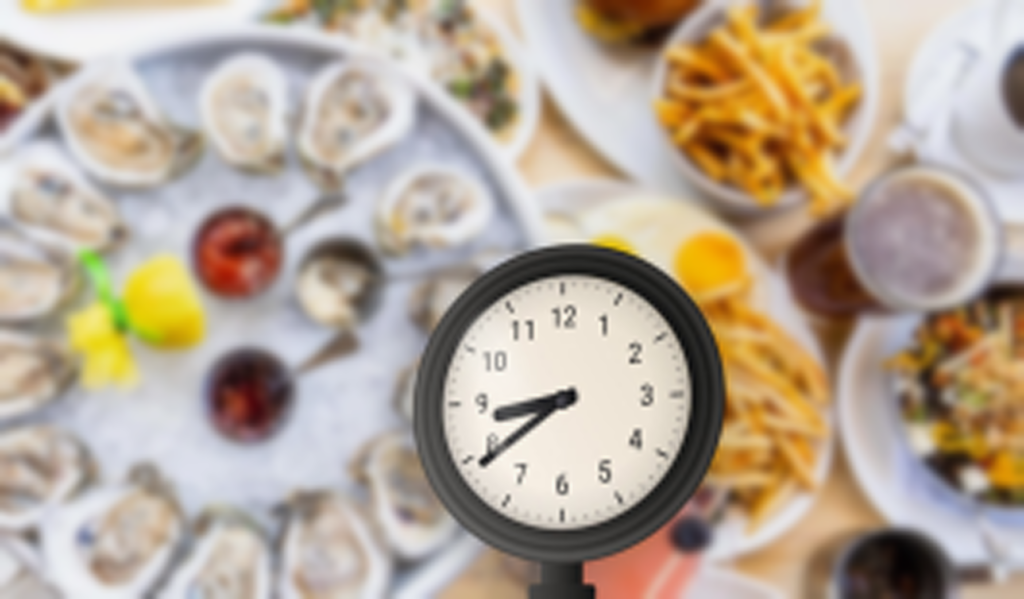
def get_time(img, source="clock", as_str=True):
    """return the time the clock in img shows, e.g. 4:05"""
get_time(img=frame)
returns 8:39
